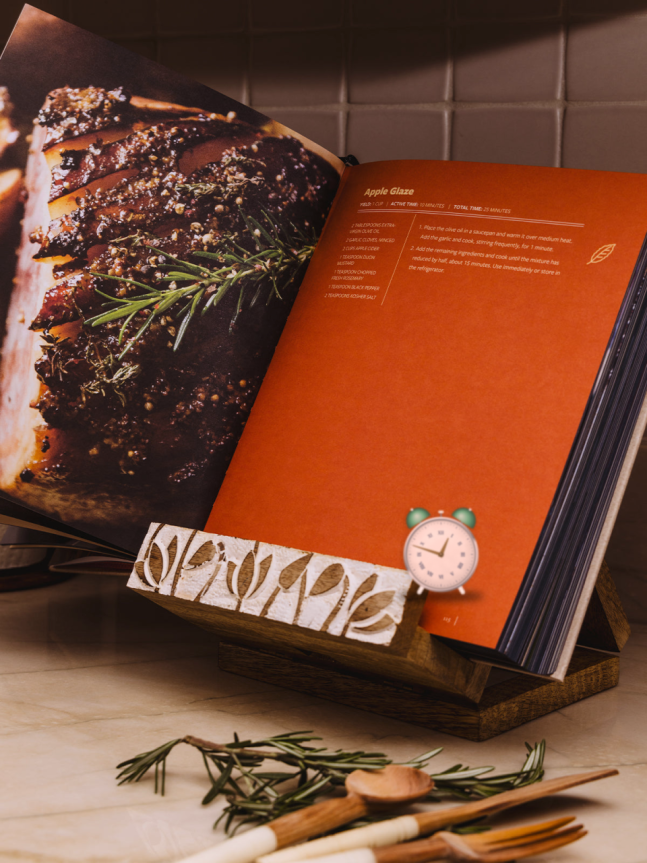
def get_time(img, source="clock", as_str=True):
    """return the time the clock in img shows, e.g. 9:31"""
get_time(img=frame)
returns 12:48
